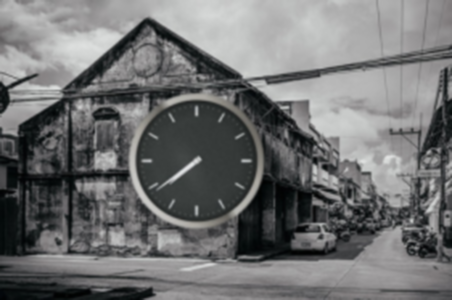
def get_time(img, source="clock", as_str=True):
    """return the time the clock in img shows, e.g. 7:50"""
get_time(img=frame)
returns 7:39
